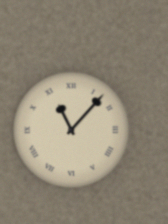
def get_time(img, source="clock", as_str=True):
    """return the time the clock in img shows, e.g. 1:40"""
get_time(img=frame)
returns 11:07
